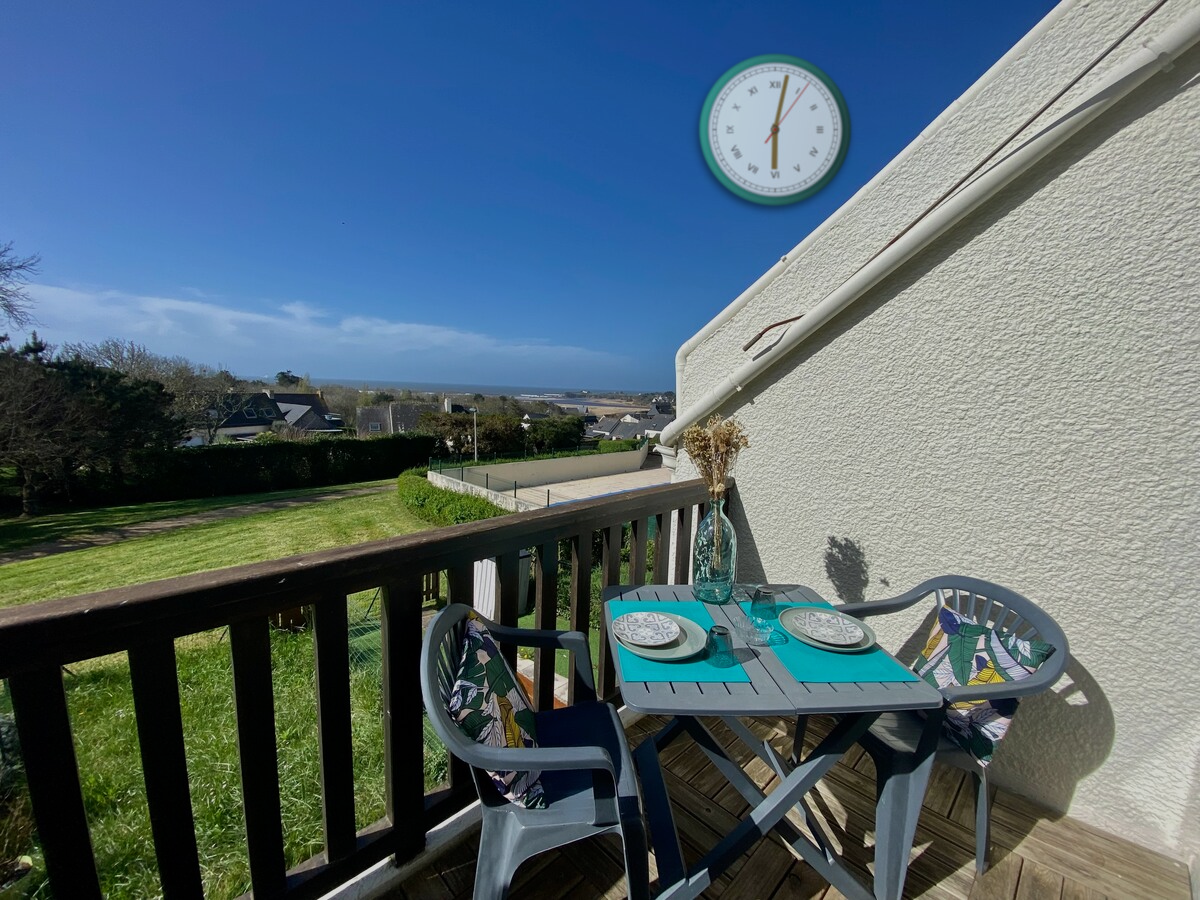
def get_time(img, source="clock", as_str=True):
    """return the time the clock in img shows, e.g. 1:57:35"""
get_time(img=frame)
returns 6:02:06
